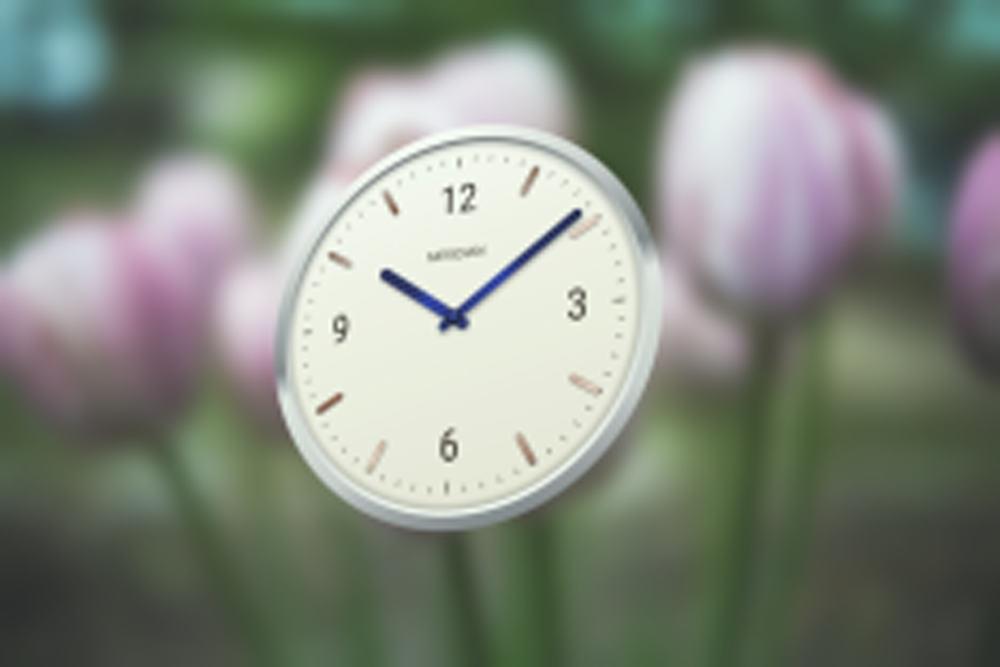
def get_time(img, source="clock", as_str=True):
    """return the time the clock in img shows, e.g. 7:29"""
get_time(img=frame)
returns 10:09
